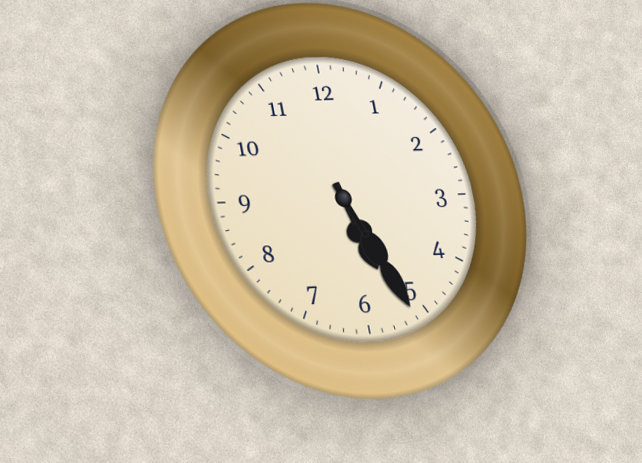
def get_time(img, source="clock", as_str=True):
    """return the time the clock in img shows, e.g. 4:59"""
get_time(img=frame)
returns 5:26
